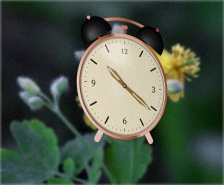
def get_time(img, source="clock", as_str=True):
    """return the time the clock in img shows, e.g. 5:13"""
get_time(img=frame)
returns 10:21
